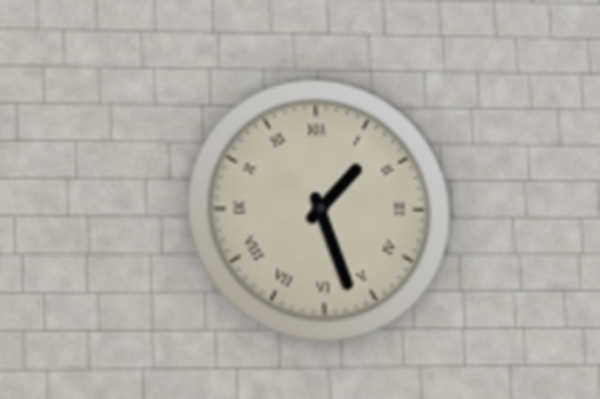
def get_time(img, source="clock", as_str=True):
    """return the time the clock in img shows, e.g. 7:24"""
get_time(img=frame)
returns 1:27
